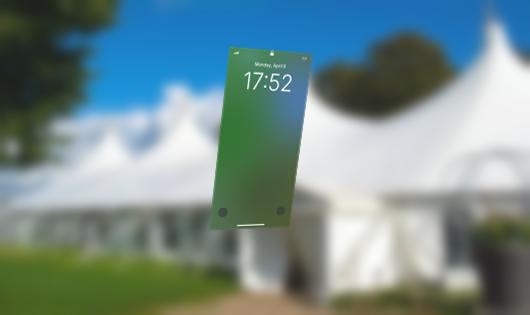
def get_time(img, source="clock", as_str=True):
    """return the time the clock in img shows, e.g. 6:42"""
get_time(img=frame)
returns 17:52
